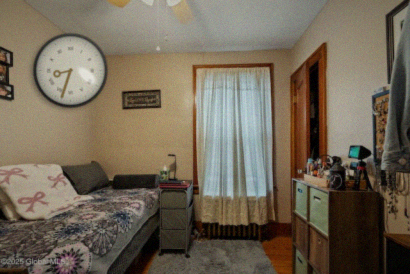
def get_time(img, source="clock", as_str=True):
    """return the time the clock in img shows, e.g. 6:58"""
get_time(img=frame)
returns 8:33
